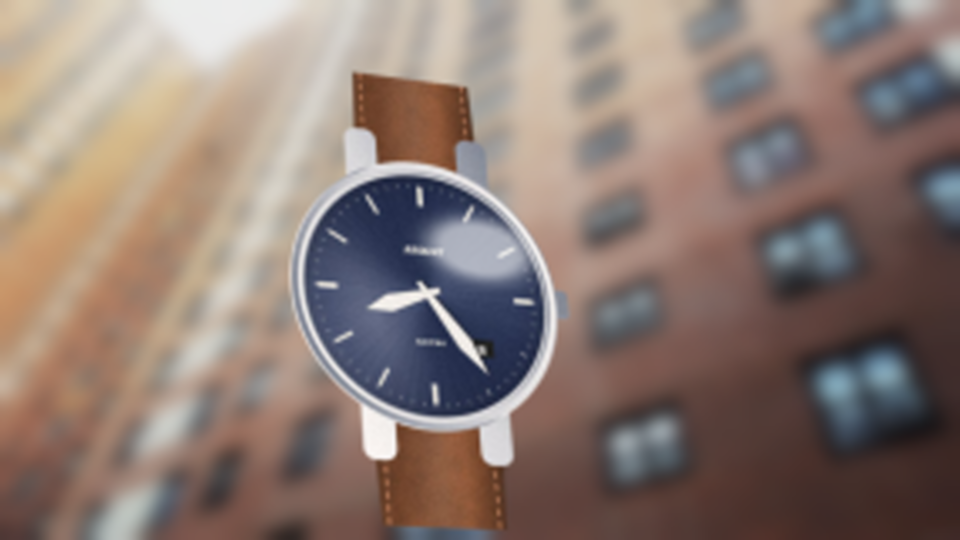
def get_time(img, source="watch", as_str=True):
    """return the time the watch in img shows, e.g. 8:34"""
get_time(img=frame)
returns 8:24
